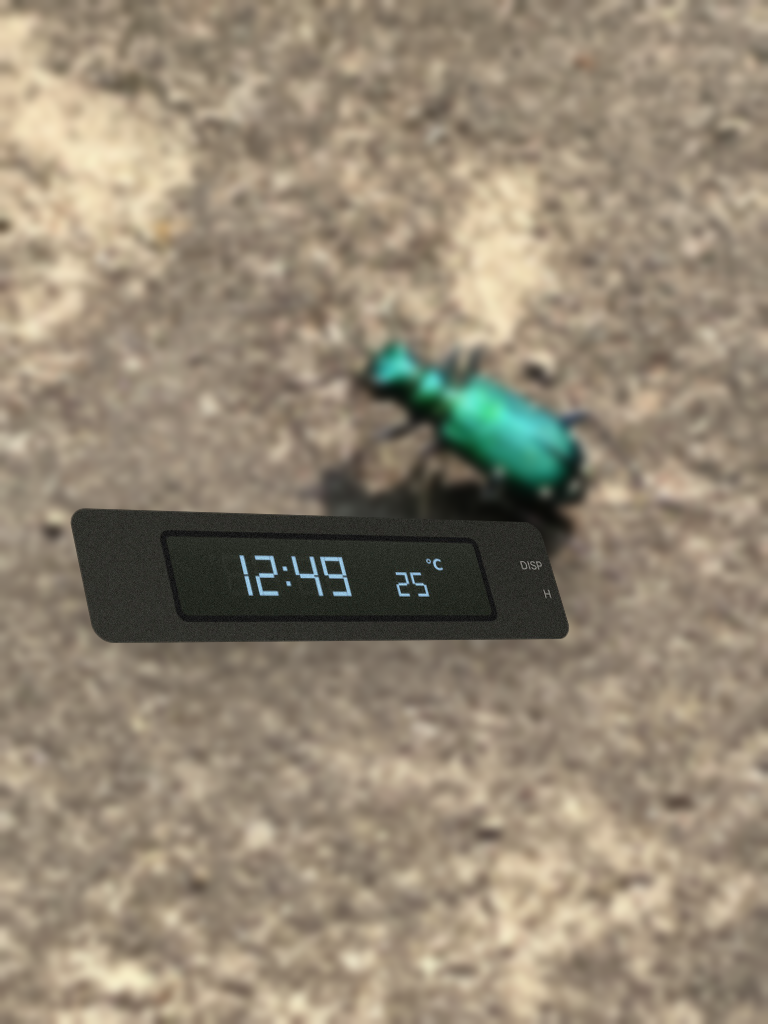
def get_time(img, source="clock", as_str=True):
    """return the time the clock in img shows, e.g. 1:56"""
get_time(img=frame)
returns 12:49
